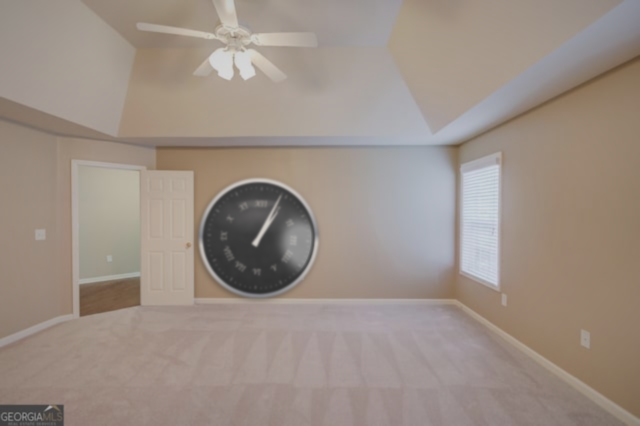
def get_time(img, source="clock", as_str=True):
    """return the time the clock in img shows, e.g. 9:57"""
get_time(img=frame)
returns 1:04
